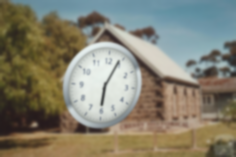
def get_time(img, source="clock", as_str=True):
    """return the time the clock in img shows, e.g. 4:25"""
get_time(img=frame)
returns 6:04
